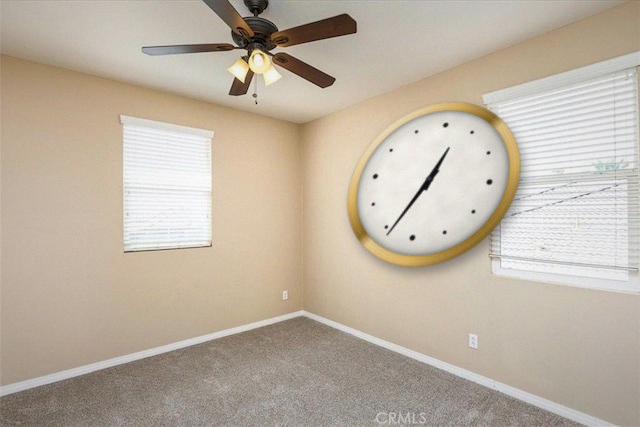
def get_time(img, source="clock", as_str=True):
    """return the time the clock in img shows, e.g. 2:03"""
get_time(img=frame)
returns 12:34
